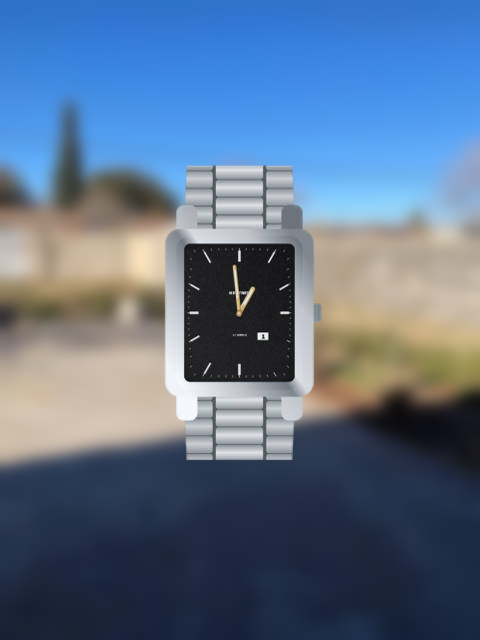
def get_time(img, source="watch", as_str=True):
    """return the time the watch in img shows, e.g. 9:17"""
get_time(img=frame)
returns 12:59
